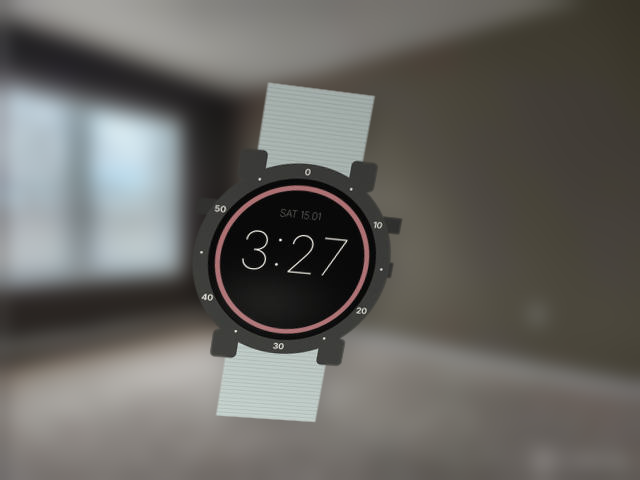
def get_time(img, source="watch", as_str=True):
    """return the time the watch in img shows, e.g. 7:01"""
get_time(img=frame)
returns 3:27
